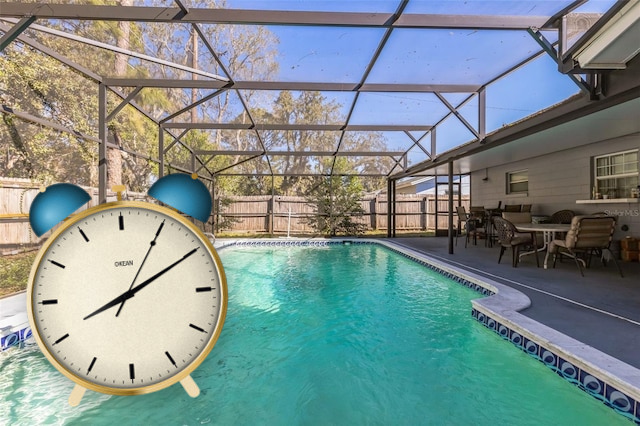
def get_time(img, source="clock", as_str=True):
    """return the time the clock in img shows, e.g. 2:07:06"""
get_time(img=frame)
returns 8:10:05
